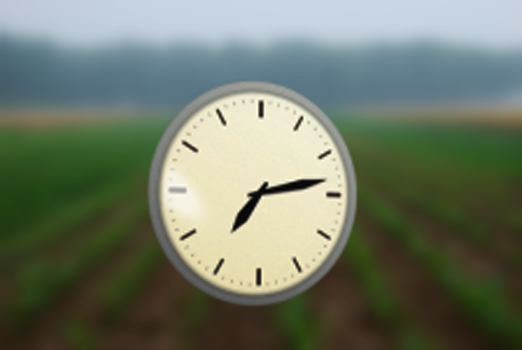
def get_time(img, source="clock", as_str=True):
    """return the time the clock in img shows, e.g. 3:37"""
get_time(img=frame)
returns 7:13
